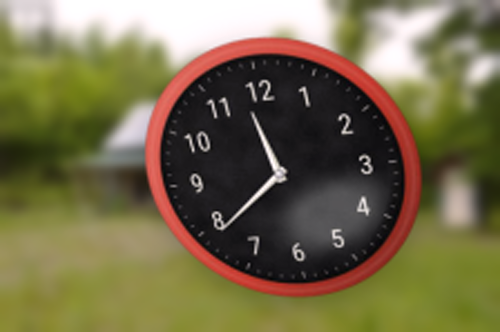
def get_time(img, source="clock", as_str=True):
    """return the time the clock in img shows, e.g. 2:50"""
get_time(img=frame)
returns 11:39
